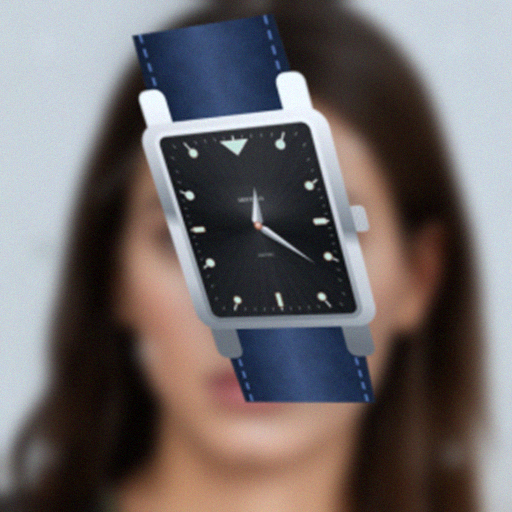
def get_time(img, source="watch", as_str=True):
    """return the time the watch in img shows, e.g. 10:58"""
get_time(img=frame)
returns 12:22
